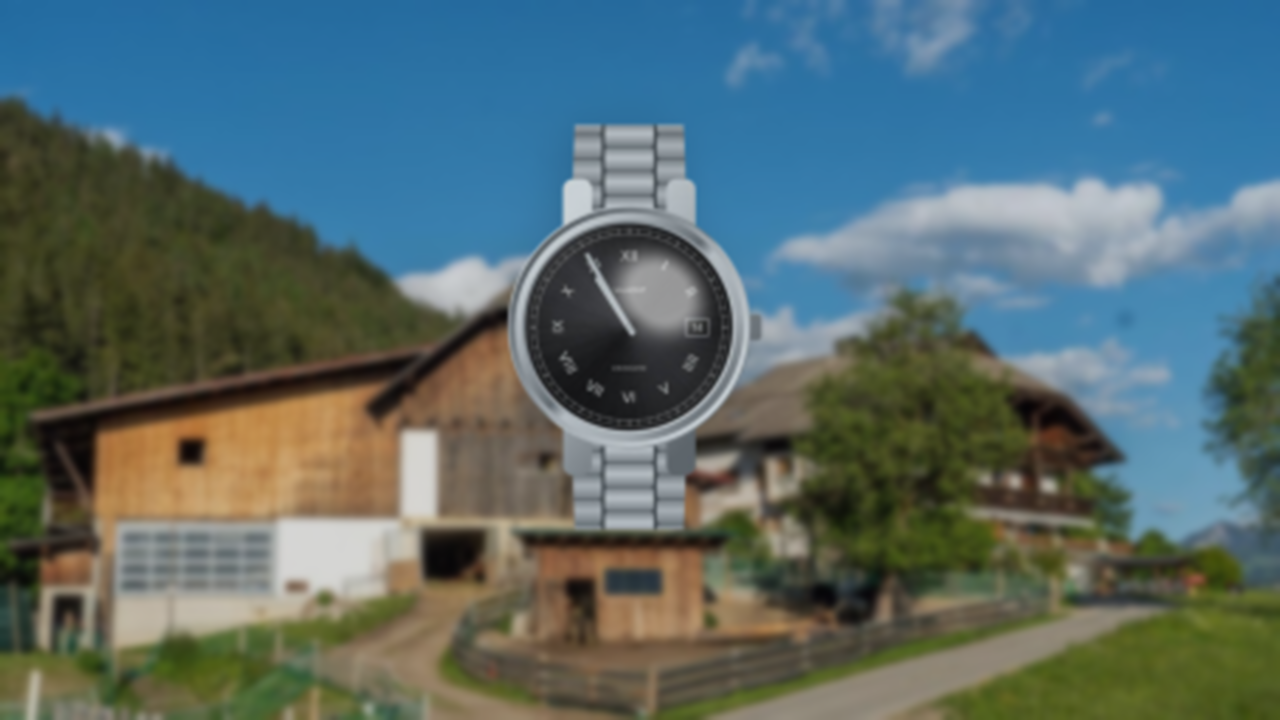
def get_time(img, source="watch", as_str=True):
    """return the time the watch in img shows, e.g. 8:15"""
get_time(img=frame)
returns 10:55
